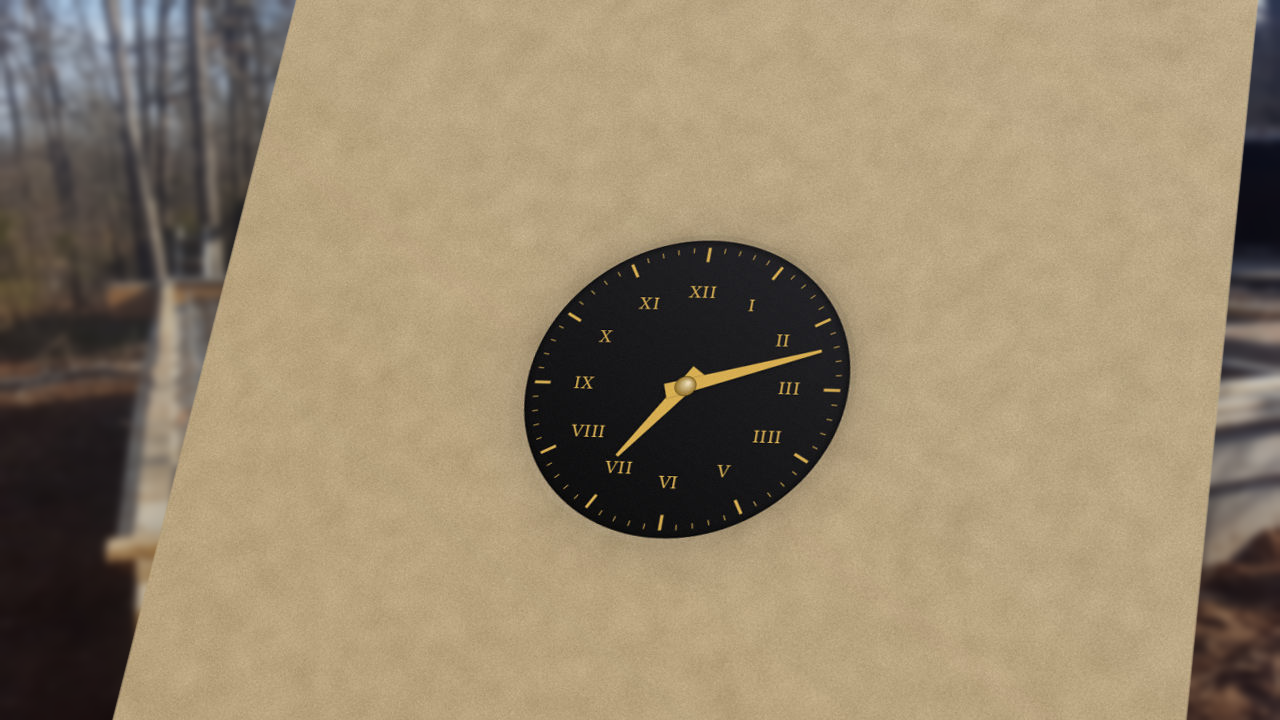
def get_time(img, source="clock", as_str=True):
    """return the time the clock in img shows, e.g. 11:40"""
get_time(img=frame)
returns 7:12
